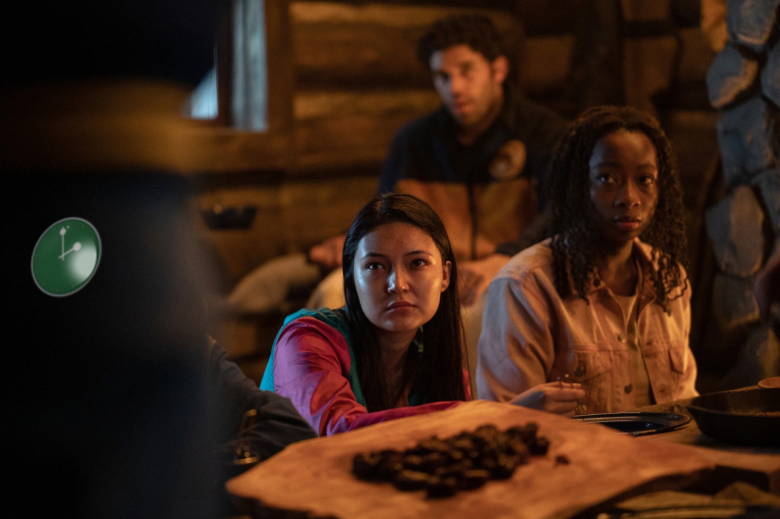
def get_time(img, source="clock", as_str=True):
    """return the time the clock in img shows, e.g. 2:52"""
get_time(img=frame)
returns 1:58
